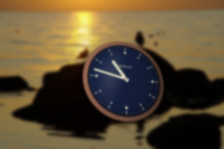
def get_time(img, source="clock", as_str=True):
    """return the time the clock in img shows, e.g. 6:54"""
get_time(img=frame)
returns 10:47
